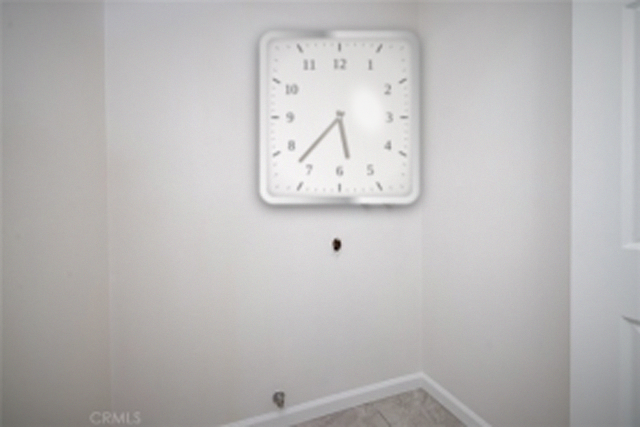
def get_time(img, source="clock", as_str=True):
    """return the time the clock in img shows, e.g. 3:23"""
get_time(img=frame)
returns 5:37
